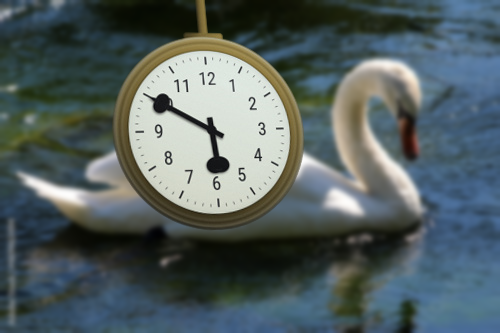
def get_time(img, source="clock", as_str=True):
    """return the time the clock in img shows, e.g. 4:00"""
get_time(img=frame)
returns 5:50
